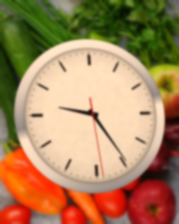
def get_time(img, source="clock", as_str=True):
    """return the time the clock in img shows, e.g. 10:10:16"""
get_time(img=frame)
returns 9:24:29
